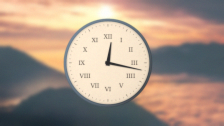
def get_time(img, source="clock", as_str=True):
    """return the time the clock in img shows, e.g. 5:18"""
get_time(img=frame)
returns 12:17
